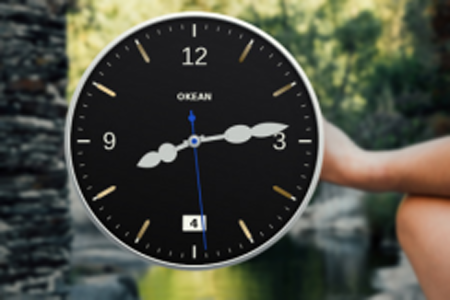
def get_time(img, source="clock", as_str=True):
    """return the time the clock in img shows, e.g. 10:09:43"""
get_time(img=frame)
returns 8:13:29
